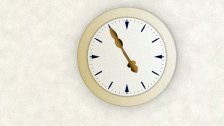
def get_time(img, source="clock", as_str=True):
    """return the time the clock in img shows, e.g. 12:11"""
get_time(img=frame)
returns 4:55
